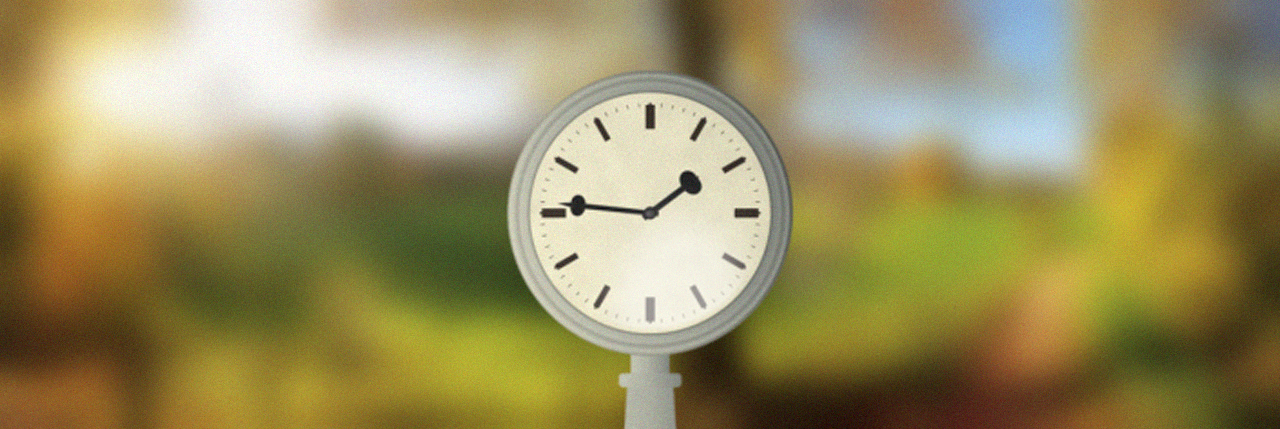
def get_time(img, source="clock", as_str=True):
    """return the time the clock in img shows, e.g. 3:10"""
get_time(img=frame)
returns 1:46
